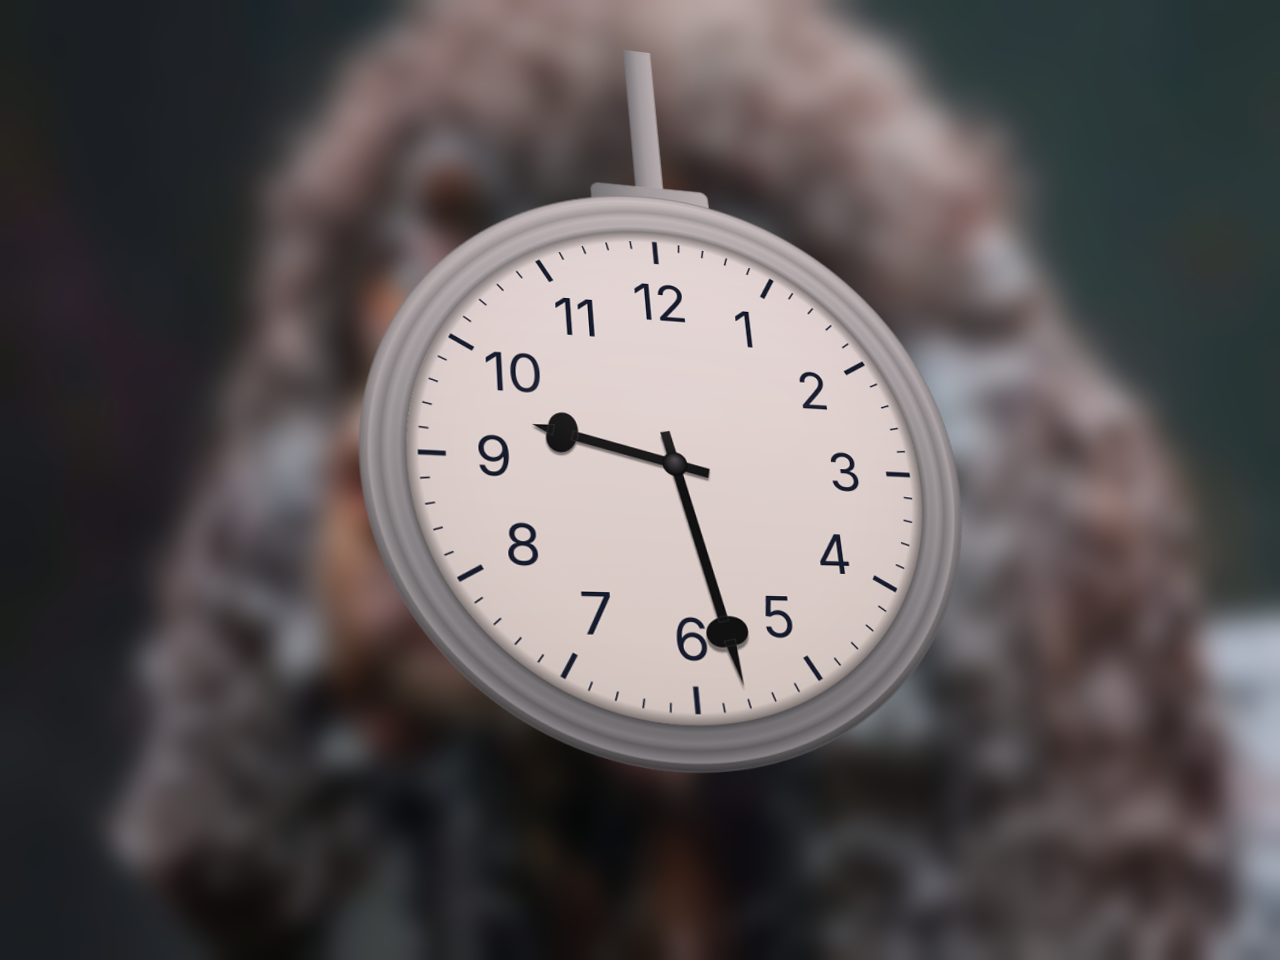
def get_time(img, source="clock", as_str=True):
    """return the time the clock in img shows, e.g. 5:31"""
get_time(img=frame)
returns 9:28
